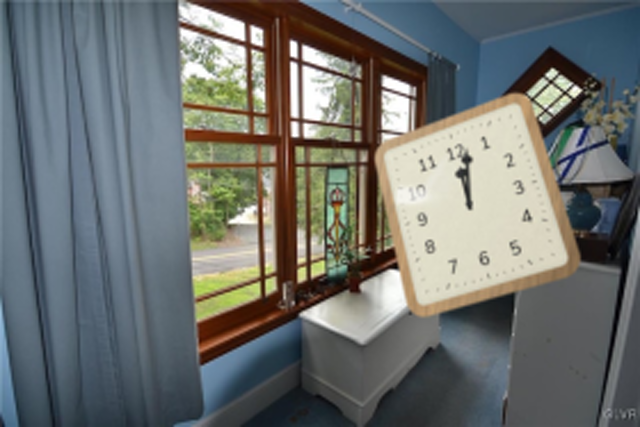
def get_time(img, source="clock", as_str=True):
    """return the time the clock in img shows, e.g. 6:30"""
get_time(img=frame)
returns 12:02
